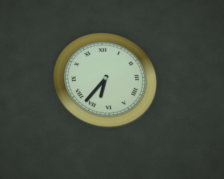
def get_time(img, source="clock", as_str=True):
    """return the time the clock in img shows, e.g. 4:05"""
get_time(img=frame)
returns 6:37
